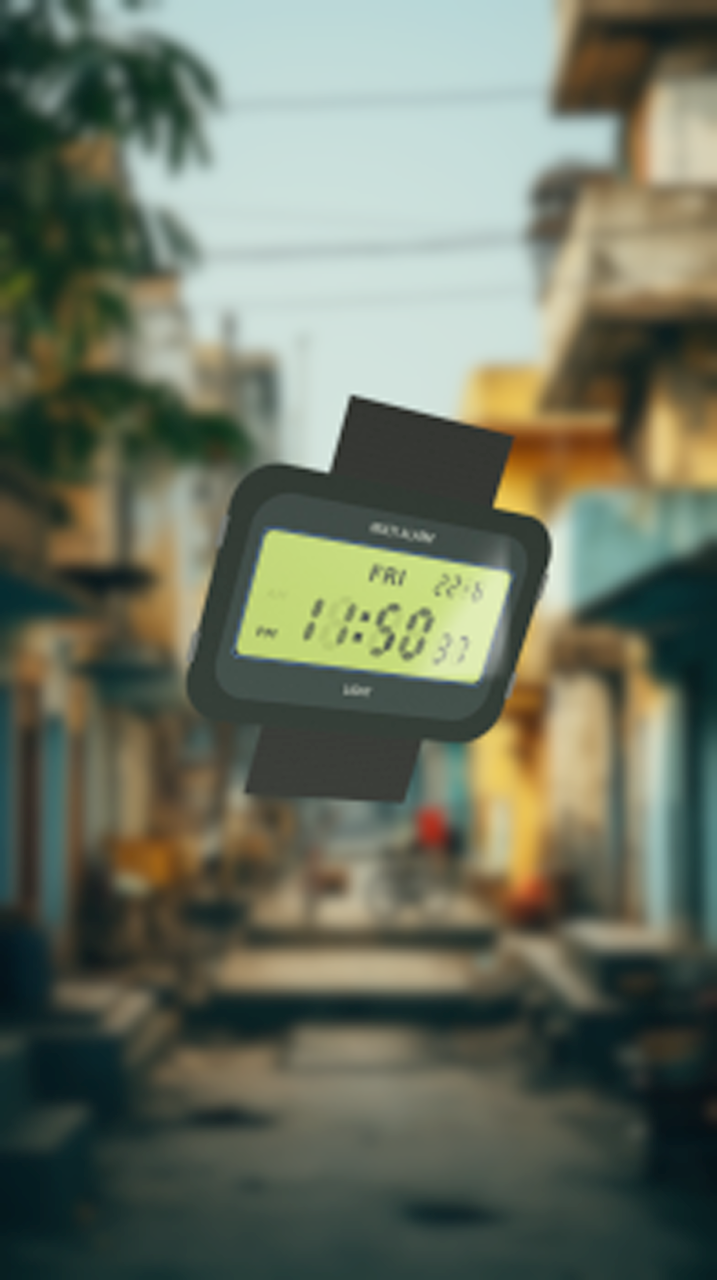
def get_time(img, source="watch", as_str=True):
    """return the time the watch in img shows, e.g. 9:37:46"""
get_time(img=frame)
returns 11:50:37
